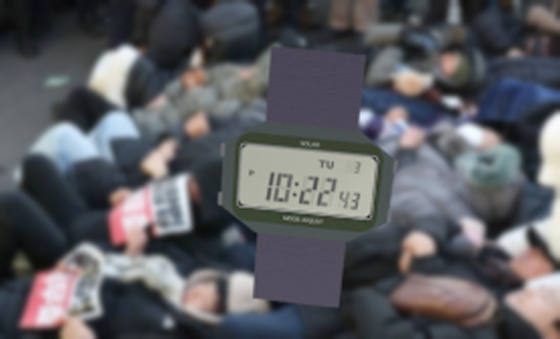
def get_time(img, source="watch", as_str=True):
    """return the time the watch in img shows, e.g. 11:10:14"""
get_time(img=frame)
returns 10:22:43
